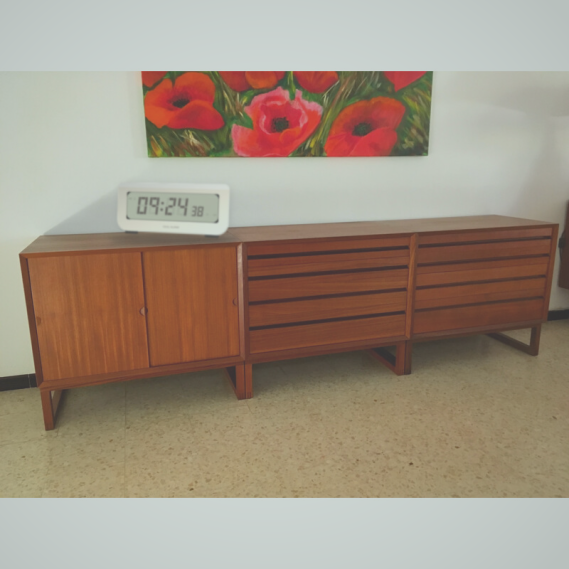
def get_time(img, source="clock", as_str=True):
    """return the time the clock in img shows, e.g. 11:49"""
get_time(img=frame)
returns 9:24
